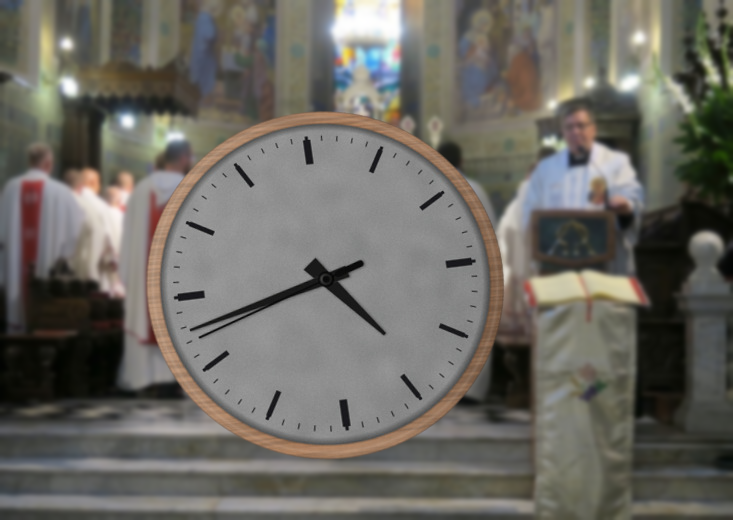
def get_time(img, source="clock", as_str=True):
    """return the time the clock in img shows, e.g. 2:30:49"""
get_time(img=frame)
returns 4:42:42
